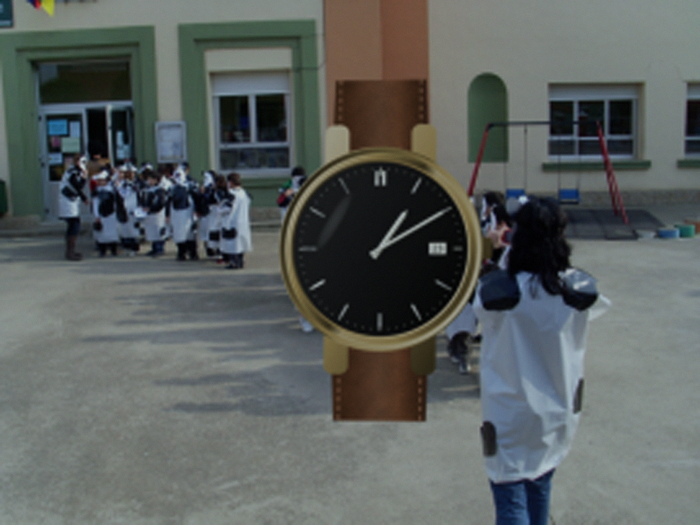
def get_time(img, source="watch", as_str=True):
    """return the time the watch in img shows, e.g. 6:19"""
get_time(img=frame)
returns 1:10
